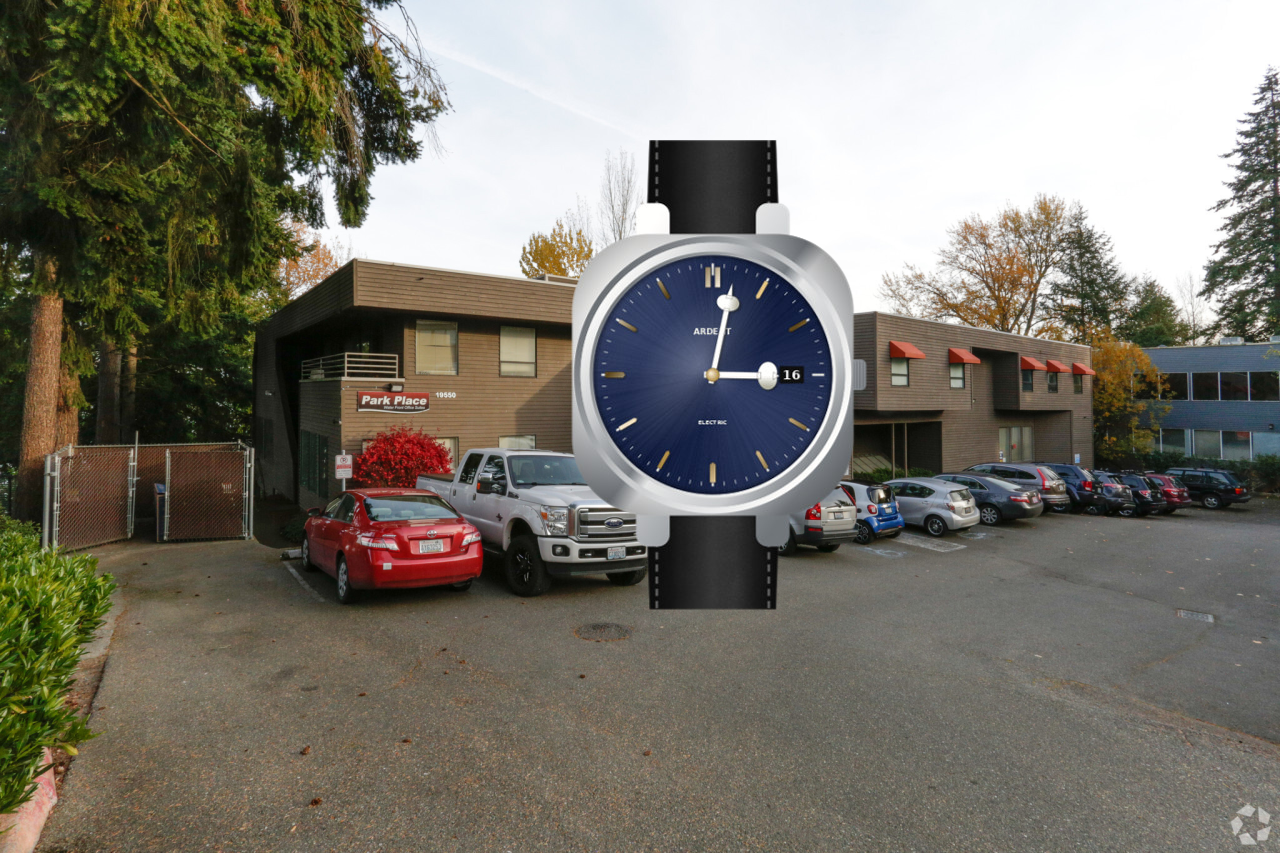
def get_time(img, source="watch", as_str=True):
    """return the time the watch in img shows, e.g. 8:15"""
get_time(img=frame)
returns 3:02
